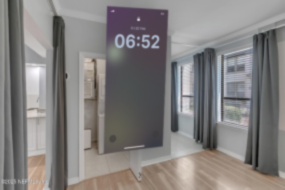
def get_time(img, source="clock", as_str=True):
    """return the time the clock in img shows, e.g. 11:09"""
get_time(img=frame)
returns 6:52
